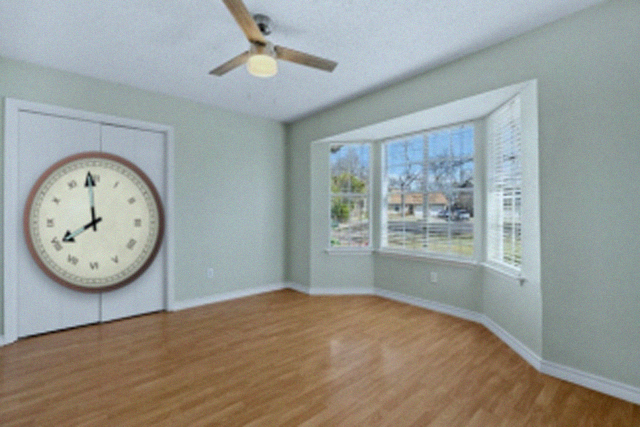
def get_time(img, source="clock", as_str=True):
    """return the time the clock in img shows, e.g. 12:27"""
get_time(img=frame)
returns 7:59
